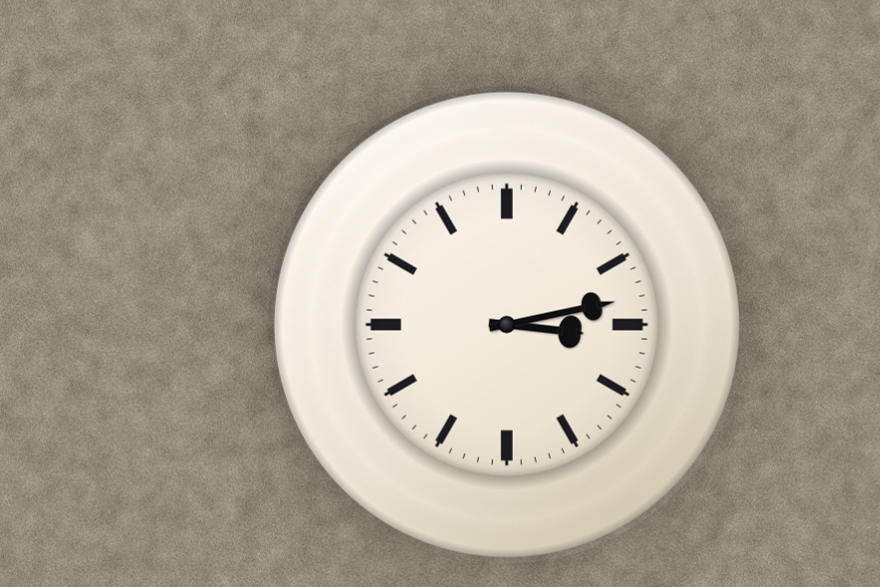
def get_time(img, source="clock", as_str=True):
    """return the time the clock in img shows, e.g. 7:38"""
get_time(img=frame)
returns 3:13
